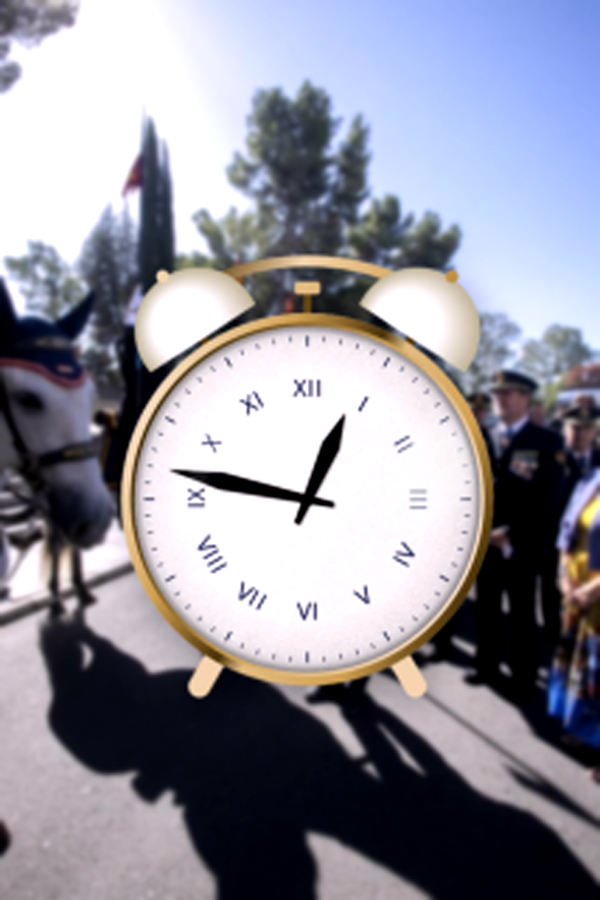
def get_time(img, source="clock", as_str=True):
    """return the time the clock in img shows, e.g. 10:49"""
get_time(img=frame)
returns 12:47
